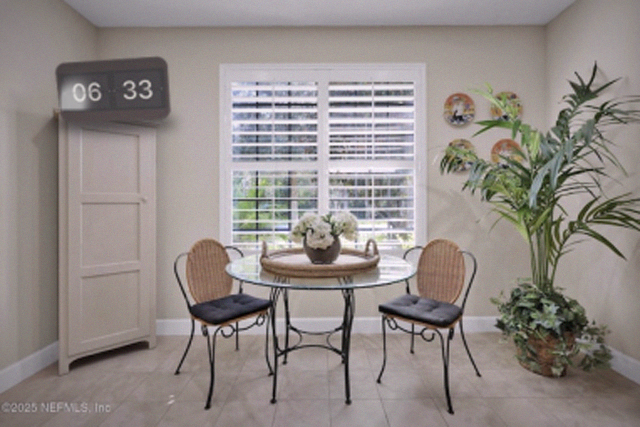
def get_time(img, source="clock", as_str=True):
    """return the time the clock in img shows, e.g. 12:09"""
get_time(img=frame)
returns 6:33
